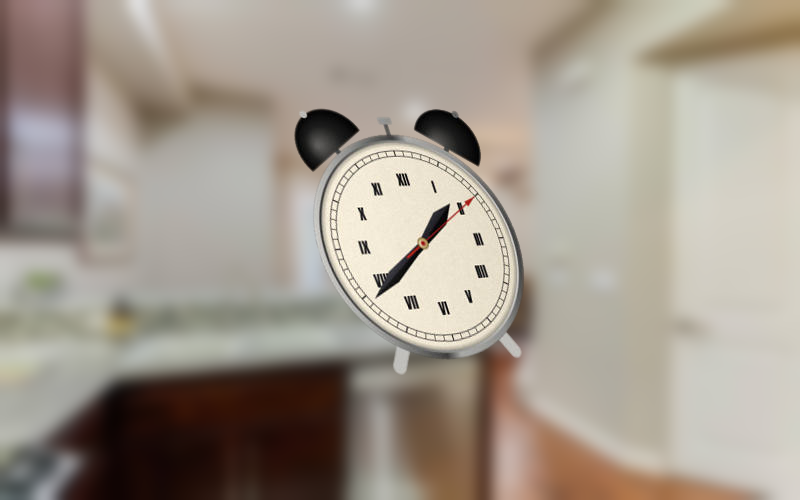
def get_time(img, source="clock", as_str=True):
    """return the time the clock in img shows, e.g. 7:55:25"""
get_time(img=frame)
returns 1:39:10
